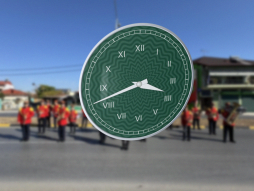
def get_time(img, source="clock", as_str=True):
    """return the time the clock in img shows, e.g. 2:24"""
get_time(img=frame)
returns 3:42
